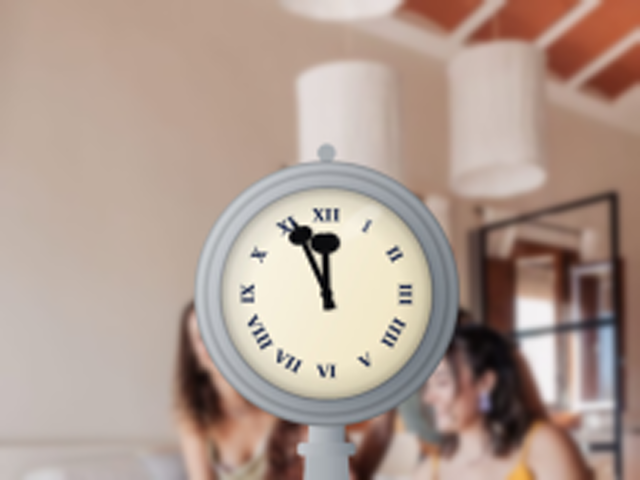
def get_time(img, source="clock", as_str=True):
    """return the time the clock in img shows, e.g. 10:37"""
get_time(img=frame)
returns 11:56
